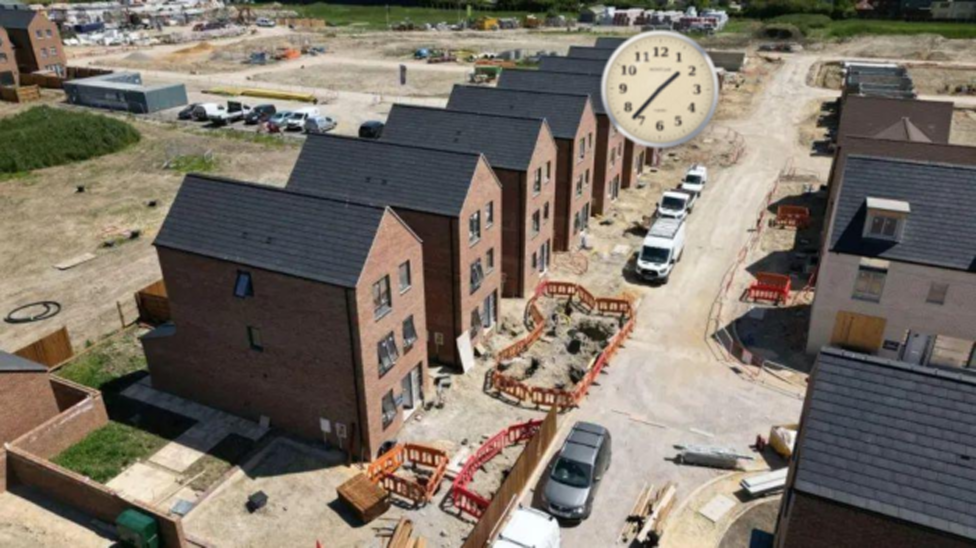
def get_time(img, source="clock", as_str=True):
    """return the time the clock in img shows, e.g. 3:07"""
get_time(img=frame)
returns 1:37
